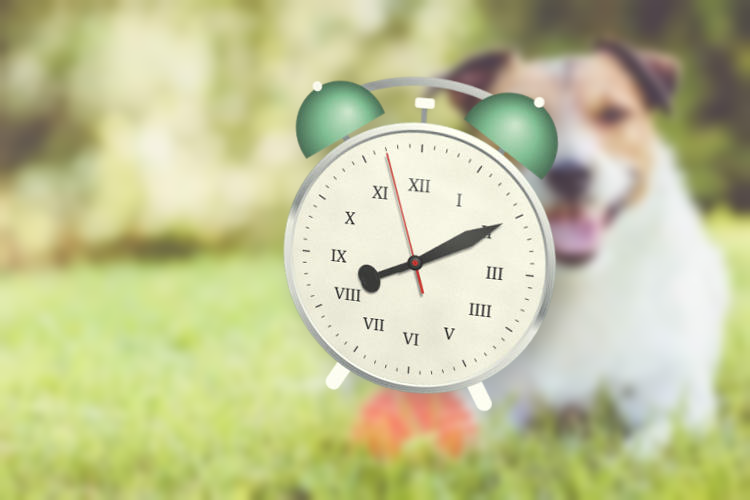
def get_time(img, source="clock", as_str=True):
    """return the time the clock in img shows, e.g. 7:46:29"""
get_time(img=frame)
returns 8:09:57
